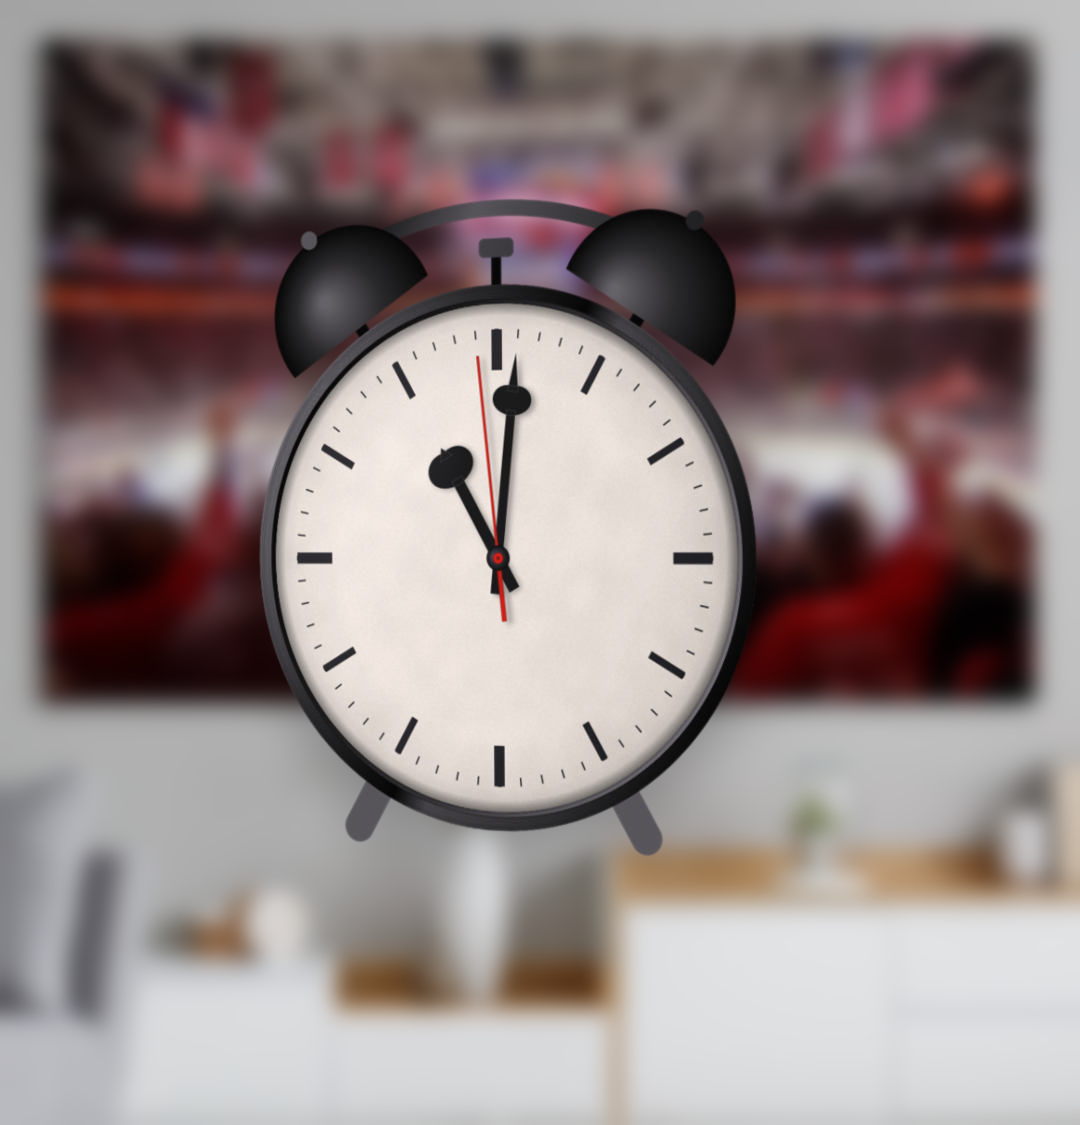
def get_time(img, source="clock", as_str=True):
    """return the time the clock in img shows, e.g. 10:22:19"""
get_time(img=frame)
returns 11:00:59
